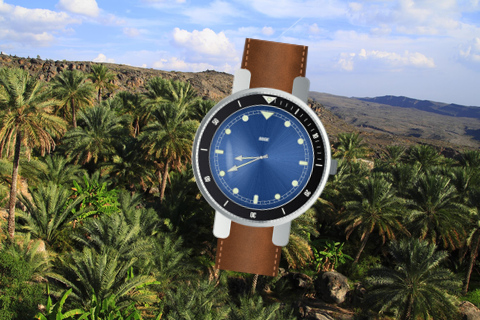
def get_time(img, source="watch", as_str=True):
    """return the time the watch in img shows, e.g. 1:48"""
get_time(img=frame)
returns 8:40
